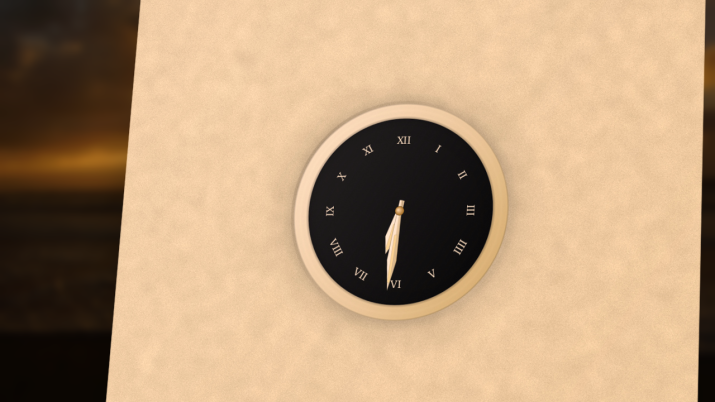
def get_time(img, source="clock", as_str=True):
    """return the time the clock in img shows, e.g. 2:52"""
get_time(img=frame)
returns 6:31
